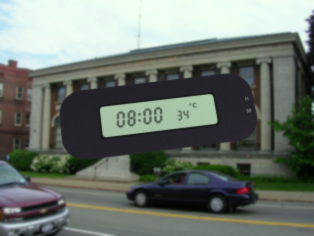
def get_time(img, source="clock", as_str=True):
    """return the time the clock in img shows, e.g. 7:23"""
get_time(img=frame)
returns 8:00
